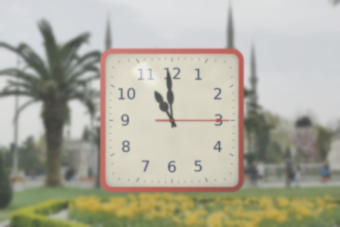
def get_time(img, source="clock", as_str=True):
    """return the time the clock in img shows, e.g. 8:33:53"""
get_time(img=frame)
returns 10:59:15
